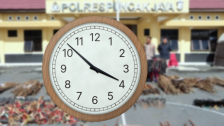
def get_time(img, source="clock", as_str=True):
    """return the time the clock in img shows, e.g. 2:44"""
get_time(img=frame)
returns 3:52
